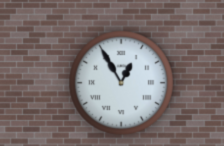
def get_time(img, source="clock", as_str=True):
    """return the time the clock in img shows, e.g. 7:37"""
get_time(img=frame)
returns 12:55
